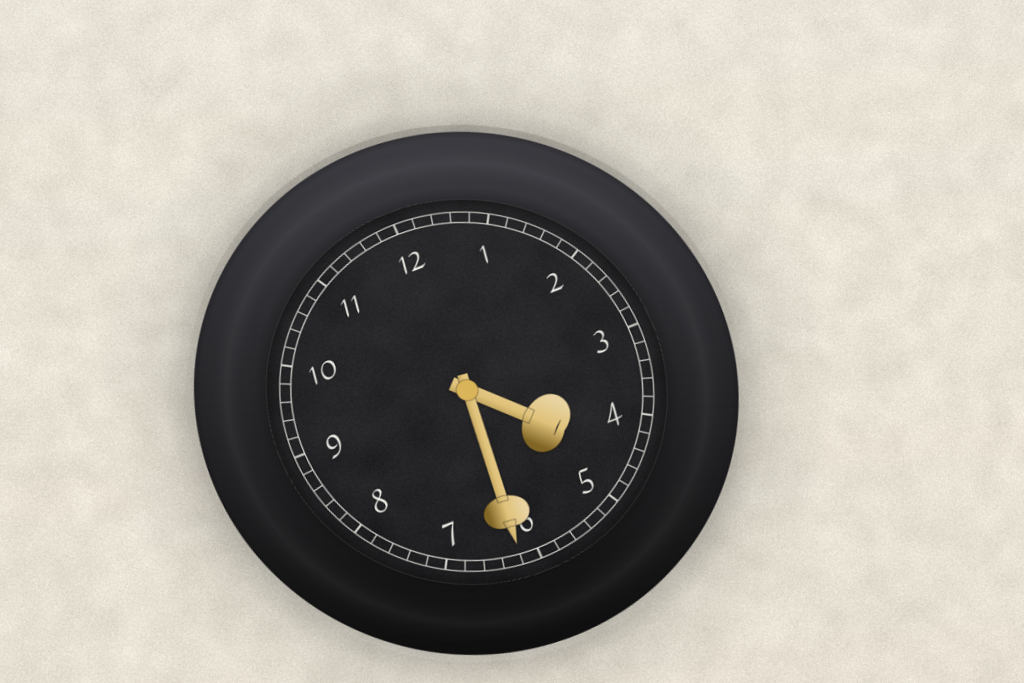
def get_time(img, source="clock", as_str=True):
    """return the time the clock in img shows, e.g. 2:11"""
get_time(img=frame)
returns 4:31
